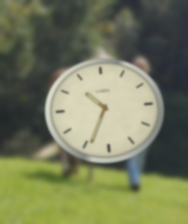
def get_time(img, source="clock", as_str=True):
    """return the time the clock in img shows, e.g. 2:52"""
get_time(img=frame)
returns 10:34
